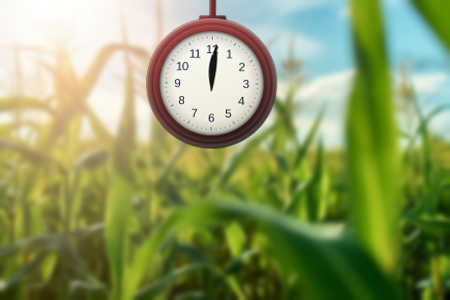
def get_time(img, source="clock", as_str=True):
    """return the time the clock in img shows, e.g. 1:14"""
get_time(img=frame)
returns 12:01
